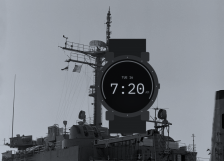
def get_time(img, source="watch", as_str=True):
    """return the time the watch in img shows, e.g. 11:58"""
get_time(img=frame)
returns 7:20
